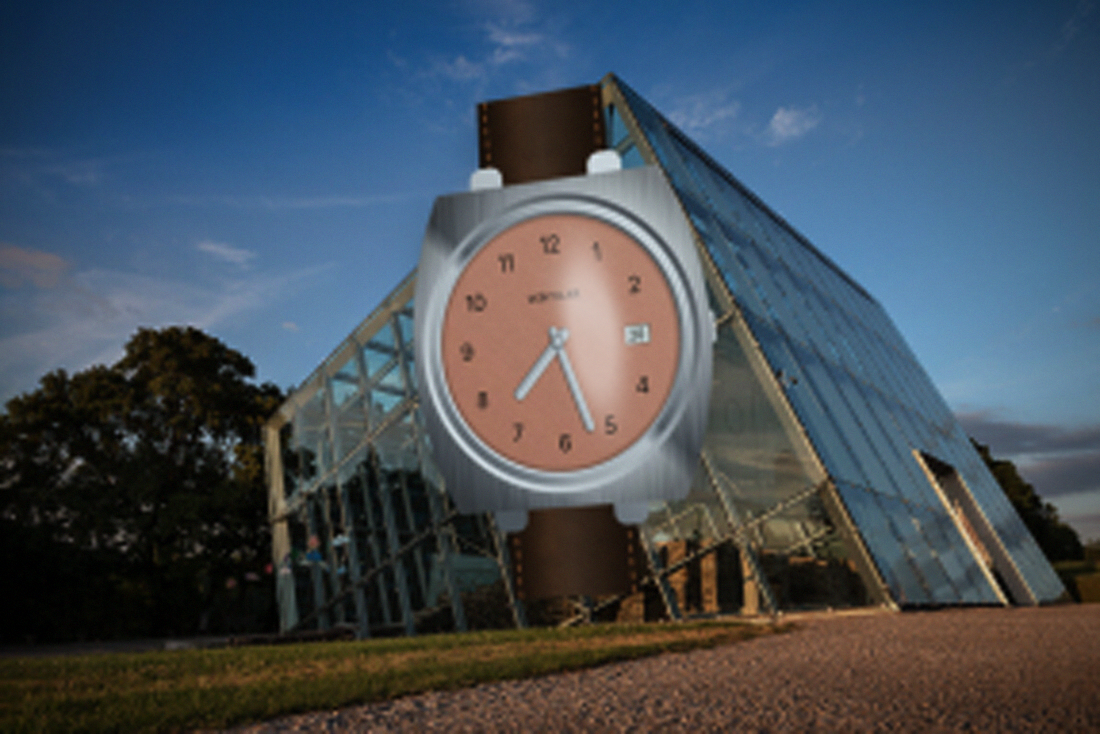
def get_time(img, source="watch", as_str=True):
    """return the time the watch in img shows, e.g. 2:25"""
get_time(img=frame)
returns 7:27
